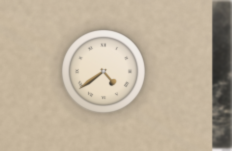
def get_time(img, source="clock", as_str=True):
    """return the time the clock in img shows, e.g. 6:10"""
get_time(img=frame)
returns 4:39
